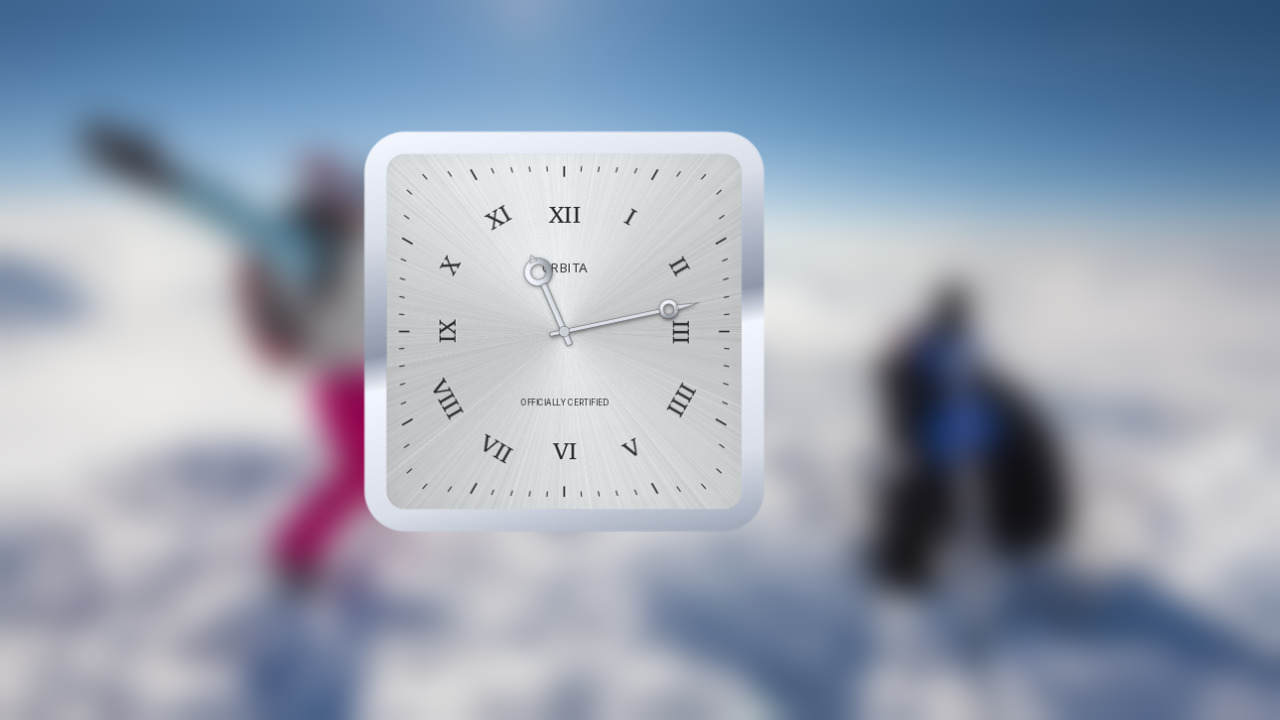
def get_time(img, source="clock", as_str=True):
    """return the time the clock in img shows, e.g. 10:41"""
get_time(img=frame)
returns 11:13
